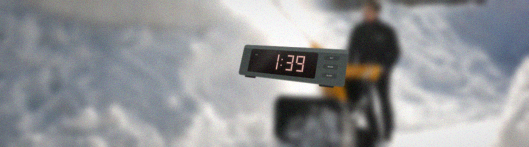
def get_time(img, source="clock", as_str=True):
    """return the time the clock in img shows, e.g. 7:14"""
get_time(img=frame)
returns 1:39
